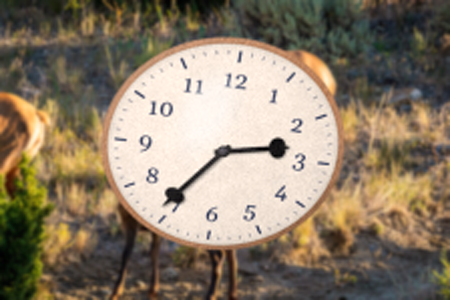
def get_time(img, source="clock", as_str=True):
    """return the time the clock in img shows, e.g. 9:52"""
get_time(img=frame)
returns 2:36
